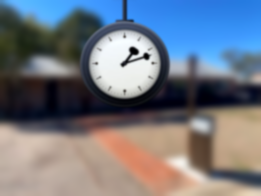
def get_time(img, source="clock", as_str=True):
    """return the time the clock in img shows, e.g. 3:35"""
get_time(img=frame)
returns 1:12
